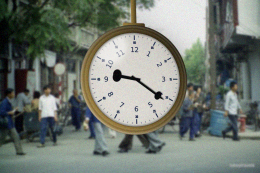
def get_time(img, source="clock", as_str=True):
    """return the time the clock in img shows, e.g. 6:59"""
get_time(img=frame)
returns 9:21
